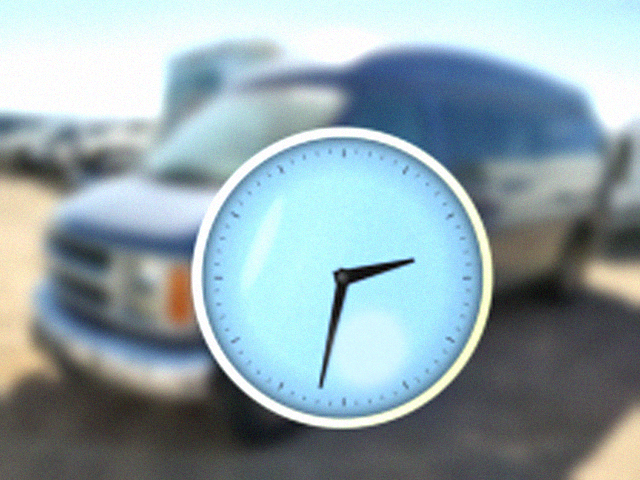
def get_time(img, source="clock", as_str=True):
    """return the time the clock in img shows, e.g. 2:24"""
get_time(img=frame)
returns 2:32
